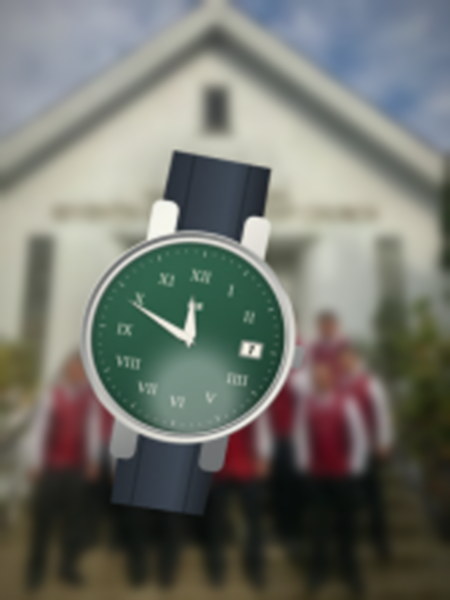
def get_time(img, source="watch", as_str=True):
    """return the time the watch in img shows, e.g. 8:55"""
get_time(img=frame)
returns 11:49
